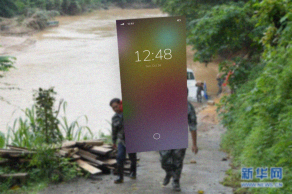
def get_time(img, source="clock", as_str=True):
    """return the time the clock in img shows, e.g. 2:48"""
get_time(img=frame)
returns 12:48
